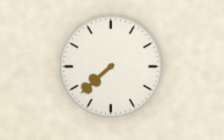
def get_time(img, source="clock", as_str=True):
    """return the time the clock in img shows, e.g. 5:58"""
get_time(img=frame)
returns 7:38
